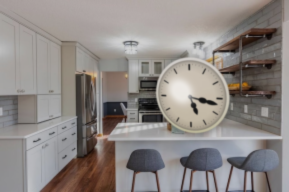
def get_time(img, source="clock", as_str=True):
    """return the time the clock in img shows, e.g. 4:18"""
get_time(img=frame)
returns 5:17
